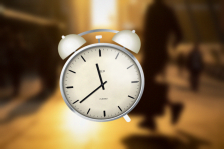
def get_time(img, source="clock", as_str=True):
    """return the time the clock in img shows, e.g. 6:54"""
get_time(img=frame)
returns 11:39
